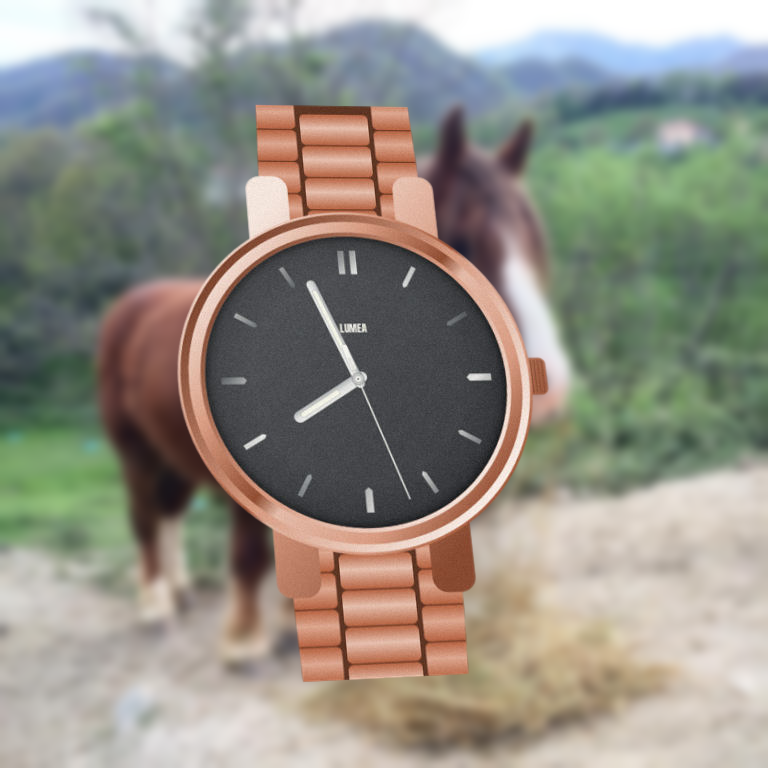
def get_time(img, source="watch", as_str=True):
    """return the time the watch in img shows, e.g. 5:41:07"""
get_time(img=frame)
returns 7:56:27
